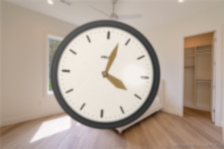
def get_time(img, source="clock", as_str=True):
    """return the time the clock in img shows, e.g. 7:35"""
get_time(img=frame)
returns 4:03
